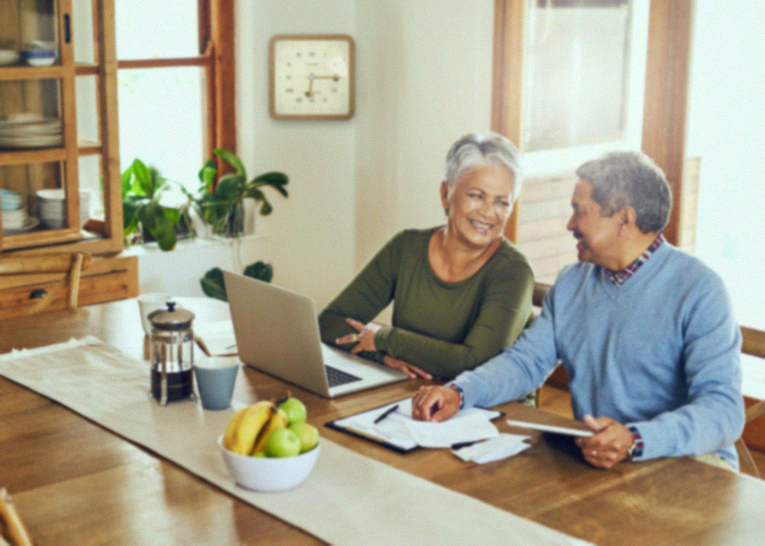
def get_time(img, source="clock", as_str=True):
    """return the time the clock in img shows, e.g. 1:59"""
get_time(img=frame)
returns 6:15
